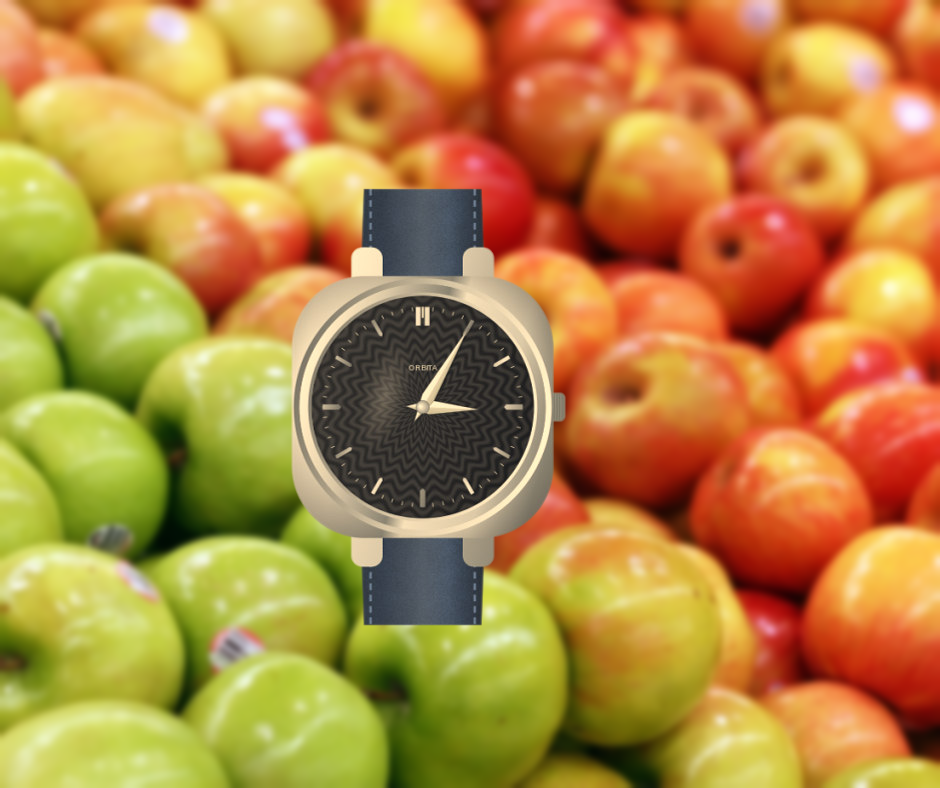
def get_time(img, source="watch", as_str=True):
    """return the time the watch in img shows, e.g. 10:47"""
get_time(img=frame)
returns 3:05
